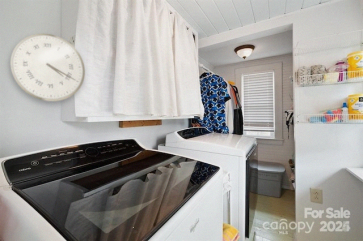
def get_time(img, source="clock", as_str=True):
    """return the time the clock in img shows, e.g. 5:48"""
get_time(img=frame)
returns 4:20
